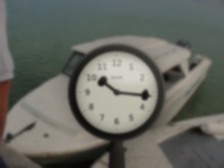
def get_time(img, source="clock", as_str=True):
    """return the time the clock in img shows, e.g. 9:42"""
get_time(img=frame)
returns 10:16
